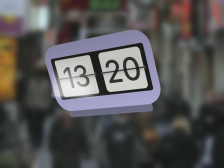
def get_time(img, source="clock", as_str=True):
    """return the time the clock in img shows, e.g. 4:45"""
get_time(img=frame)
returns 13:20
